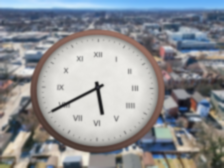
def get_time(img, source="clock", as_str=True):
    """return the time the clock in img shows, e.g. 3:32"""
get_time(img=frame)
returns 5:40
